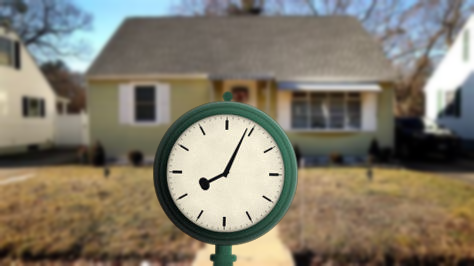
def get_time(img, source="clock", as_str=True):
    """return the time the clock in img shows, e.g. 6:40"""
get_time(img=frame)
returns 8:04
